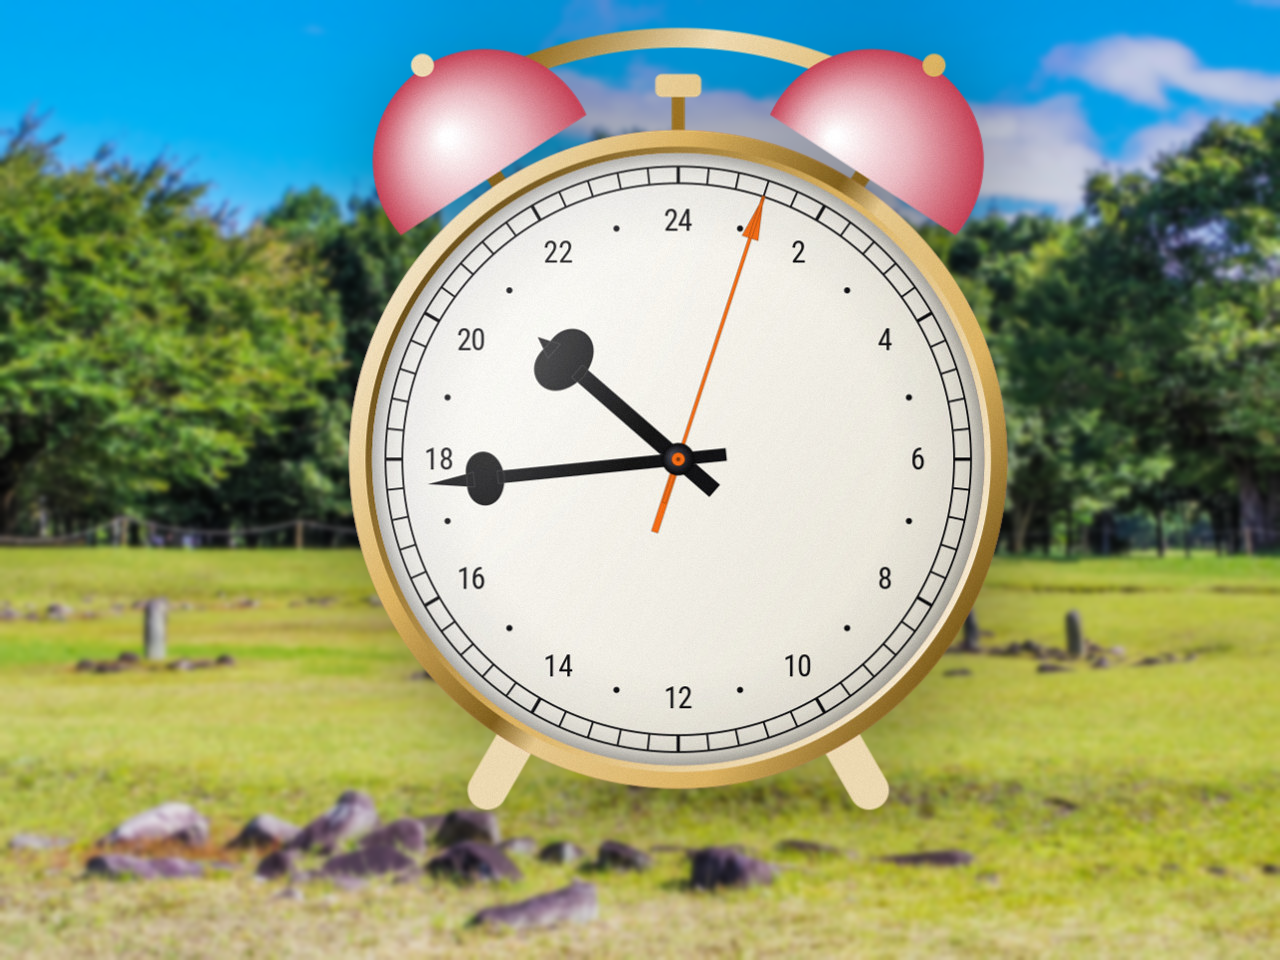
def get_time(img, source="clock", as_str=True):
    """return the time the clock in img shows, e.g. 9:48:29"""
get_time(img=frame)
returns 20:44:03
